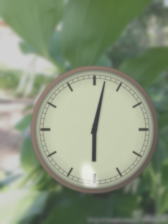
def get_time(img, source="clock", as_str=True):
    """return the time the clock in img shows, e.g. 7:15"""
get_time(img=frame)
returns 6:02
